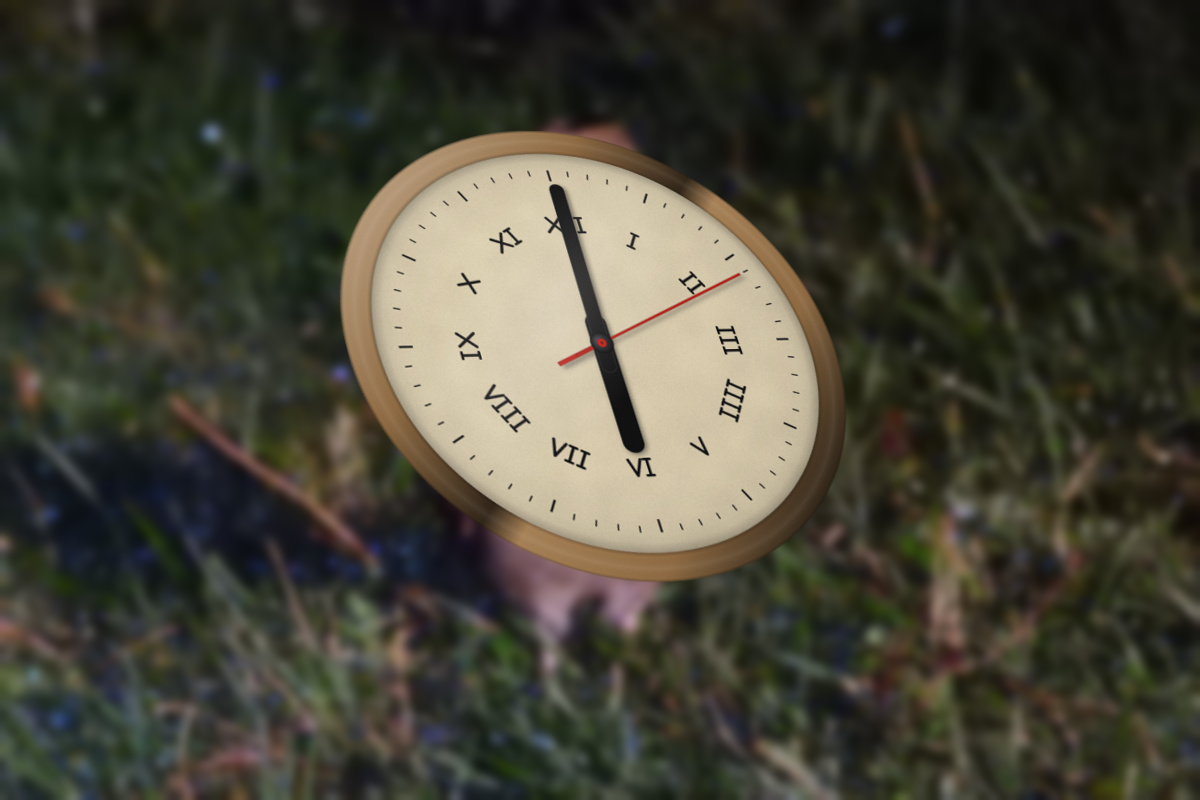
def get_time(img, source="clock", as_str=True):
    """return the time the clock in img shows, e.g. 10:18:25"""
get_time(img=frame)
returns 6:00:11
